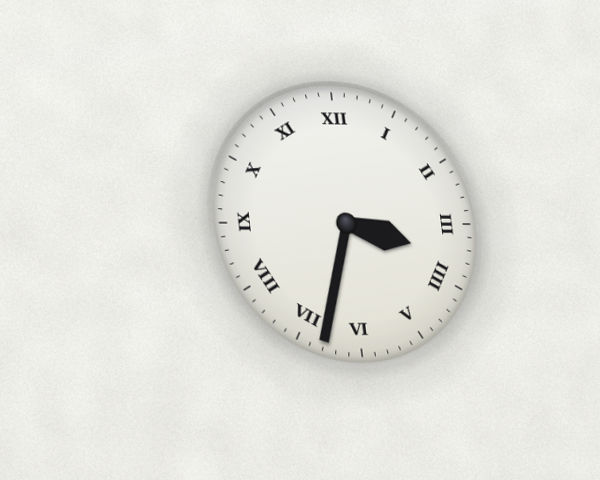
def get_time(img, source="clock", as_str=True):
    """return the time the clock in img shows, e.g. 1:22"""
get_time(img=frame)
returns 3:33
